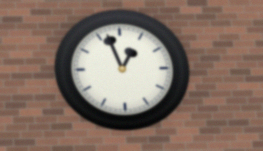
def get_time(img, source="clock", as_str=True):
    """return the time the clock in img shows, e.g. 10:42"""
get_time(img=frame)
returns 12:57
